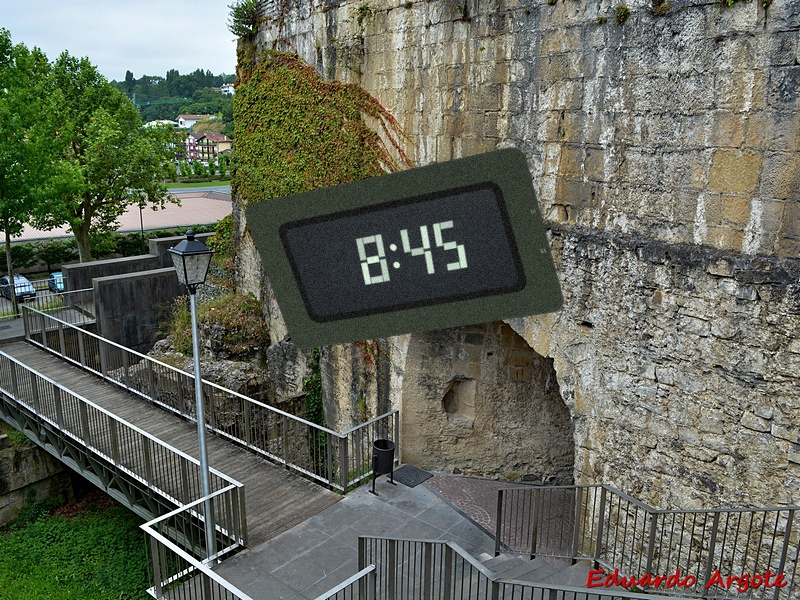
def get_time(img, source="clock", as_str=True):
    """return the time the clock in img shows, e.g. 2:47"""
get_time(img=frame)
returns 8:45
